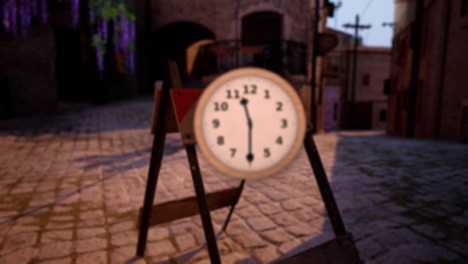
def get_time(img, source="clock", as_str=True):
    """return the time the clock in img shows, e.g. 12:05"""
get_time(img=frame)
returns 11:30
